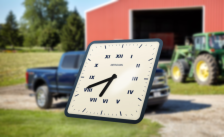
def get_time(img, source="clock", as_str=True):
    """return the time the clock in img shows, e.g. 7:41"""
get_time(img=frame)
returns 6:41
